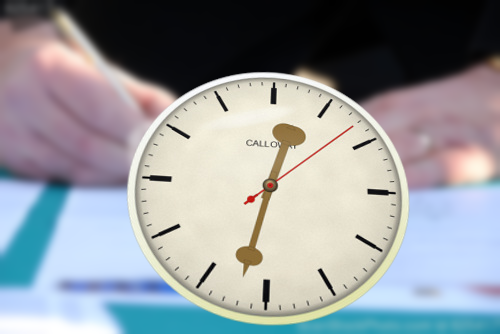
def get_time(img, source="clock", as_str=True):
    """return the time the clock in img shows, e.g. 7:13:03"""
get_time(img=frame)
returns 12:32:08
